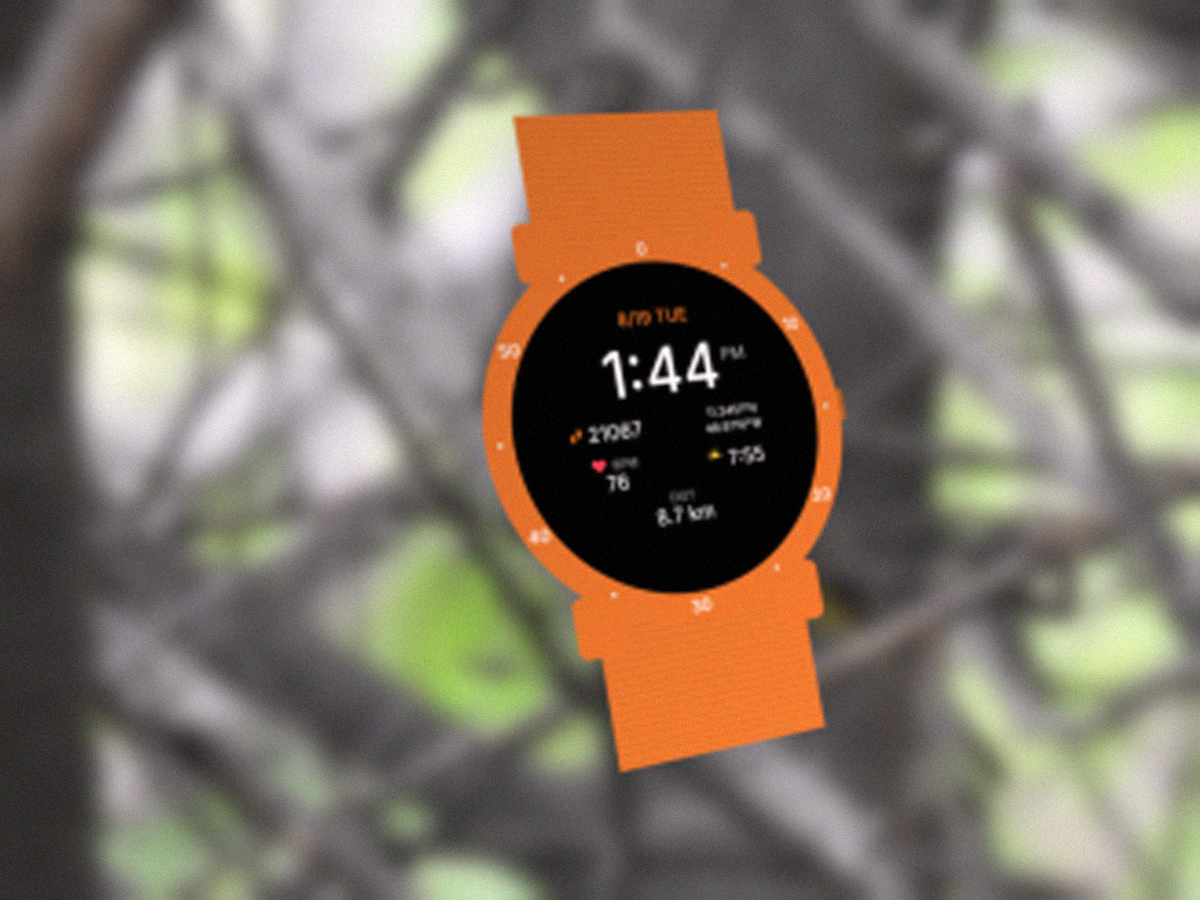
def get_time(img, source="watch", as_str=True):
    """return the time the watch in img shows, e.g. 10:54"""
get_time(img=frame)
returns 1:44
